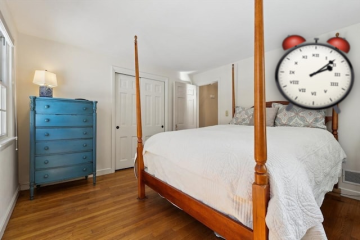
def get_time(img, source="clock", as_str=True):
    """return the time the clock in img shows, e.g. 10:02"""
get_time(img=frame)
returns 2:08
